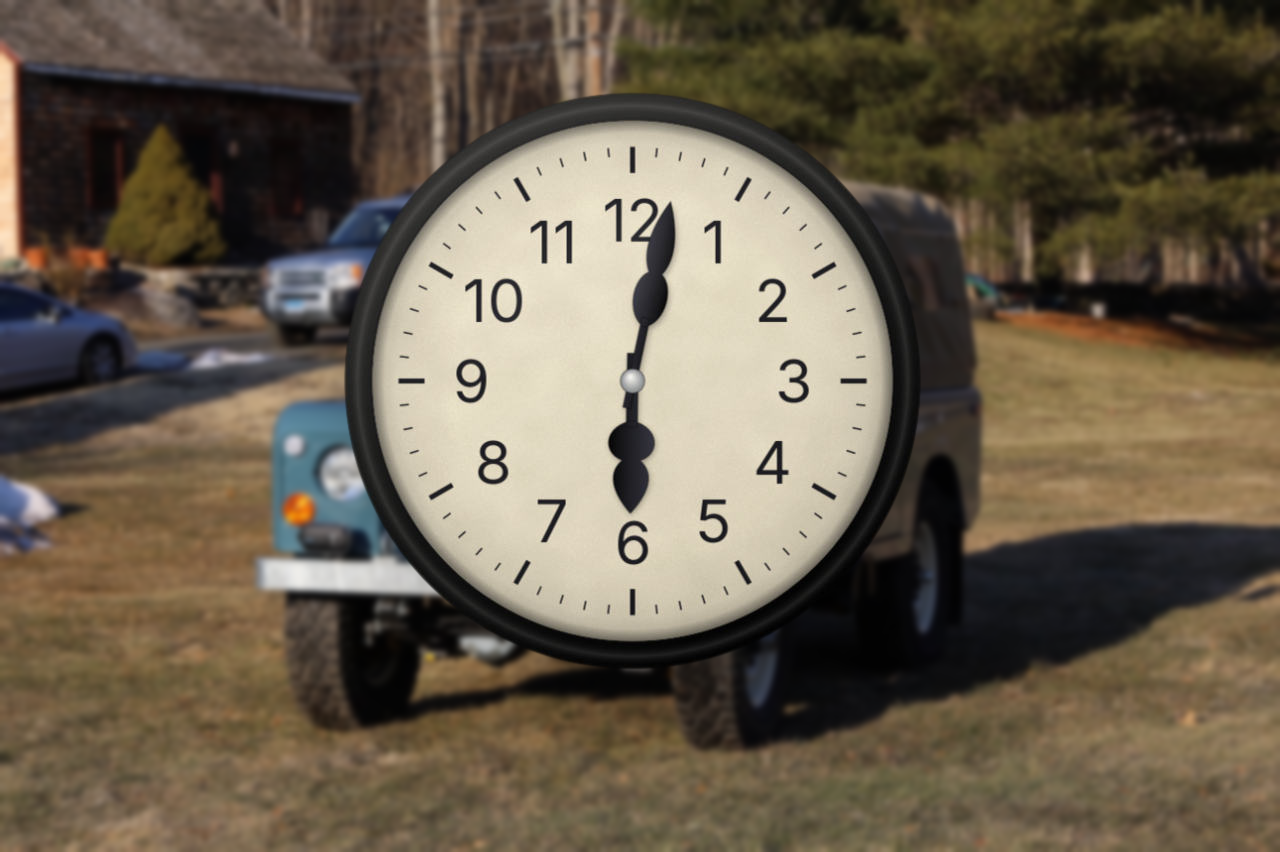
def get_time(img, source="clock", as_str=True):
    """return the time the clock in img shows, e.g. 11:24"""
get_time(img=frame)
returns 6:02
